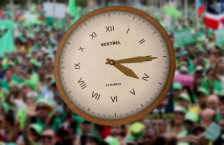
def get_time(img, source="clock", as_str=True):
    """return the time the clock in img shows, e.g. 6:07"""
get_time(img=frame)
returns 4:15
